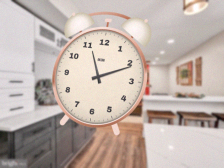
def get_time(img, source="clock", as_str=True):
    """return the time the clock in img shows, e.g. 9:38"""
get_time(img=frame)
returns 11:11
